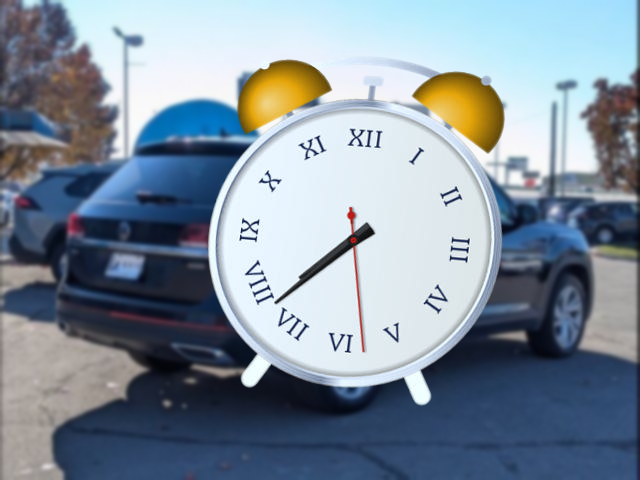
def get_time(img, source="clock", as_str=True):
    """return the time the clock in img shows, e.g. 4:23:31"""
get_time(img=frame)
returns 7:37:28
